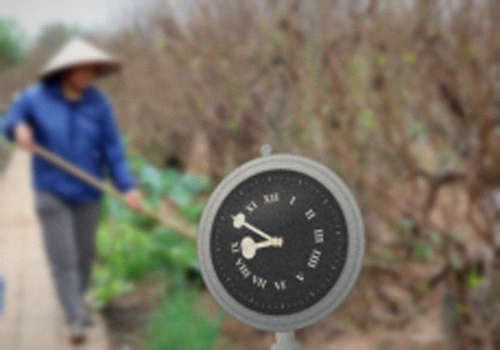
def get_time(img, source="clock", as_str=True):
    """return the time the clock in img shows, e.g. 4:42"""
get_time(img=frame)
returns 8:51
